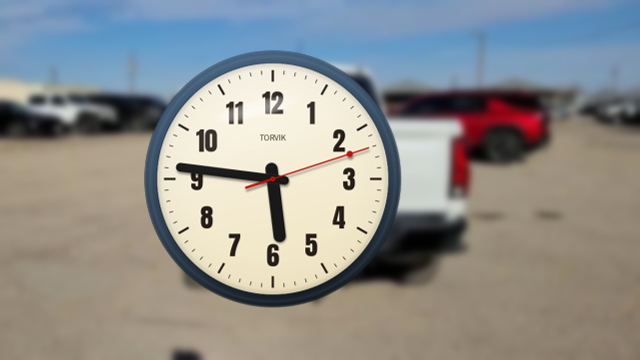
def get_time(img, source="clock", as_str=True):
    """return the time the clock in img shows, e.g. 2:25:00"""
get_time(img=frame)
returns 5:46:12
